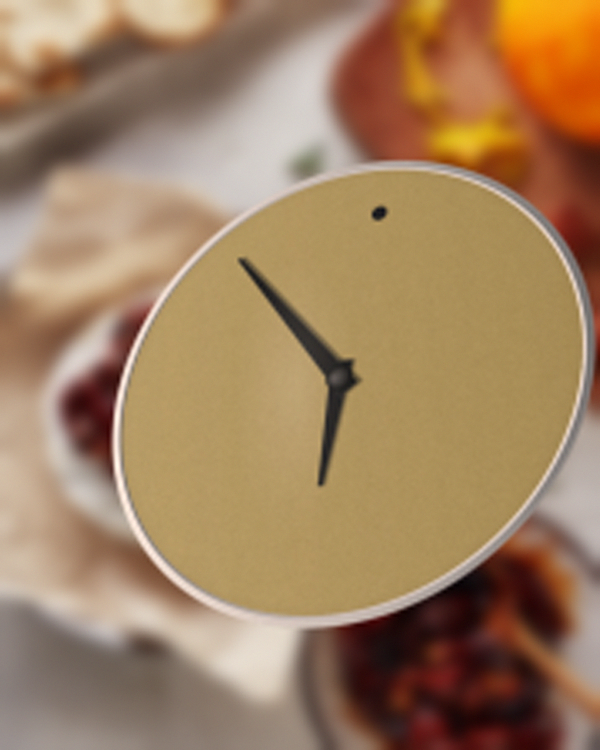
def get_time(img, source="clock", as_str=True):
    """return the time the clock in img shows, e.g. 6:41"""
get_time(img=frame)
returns 5:52
